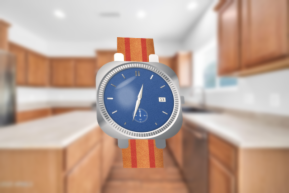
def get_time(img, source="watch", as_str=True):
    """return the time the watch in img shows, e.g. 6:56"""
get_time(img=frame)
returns 12:33
